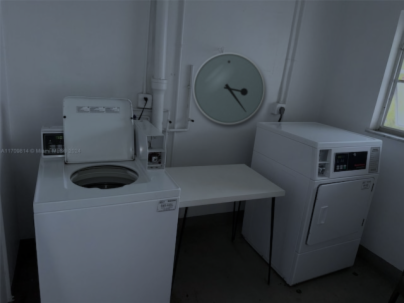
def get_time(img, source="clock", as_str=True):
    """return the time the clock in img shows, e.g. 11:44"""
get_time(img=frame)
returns 3:24
